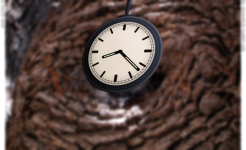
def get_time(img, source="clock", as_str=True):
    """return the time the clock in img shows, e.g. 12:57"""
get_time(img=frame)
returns 8:22
